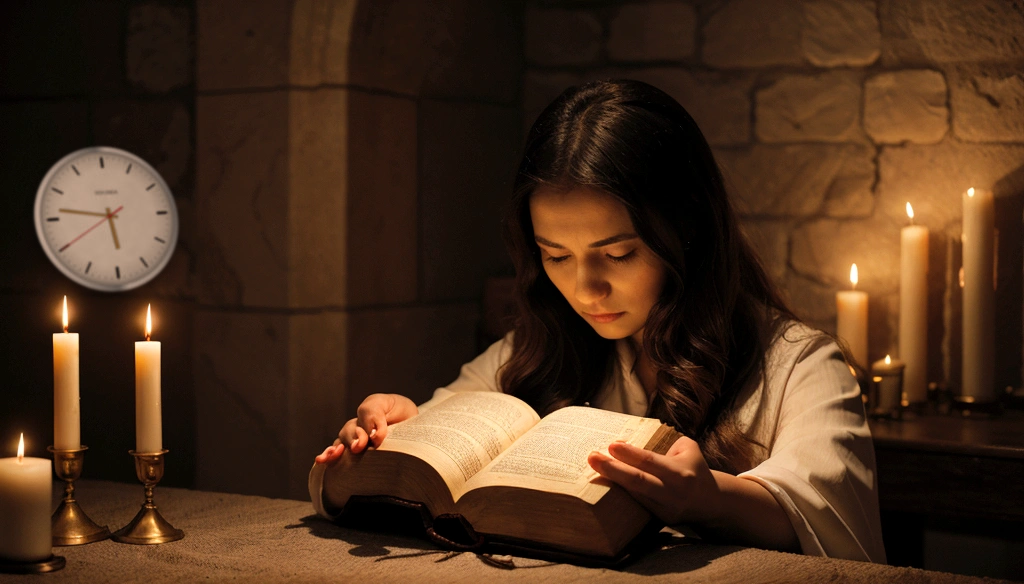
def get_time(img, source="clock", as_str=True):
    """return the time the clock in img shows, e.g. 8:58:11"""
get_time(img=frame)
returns 5:46:40
